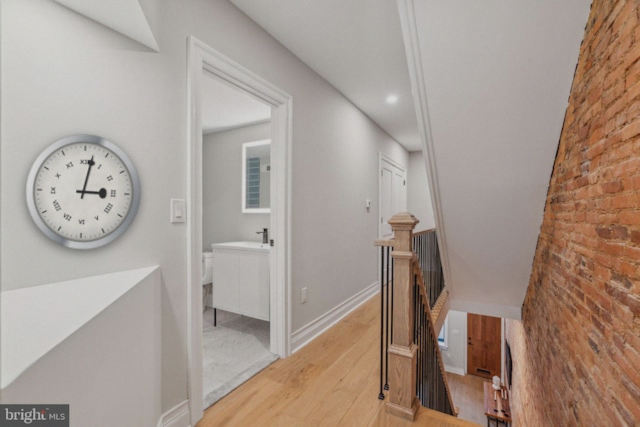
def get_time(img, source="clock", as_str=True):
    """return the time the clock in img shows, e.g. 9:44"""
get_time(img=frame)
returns 3:02
